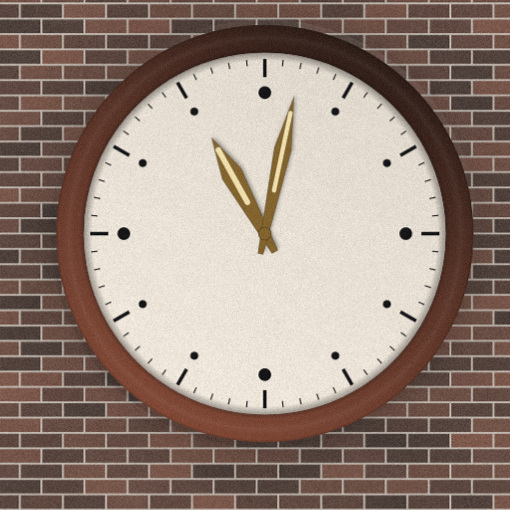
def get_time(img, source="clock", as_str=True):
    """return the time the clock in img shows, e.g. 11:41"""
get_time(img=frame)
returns 11:02
